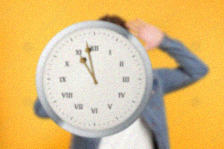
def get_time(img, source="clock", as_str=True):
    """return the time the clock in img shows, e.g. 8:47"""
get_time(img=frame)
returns 10:58
